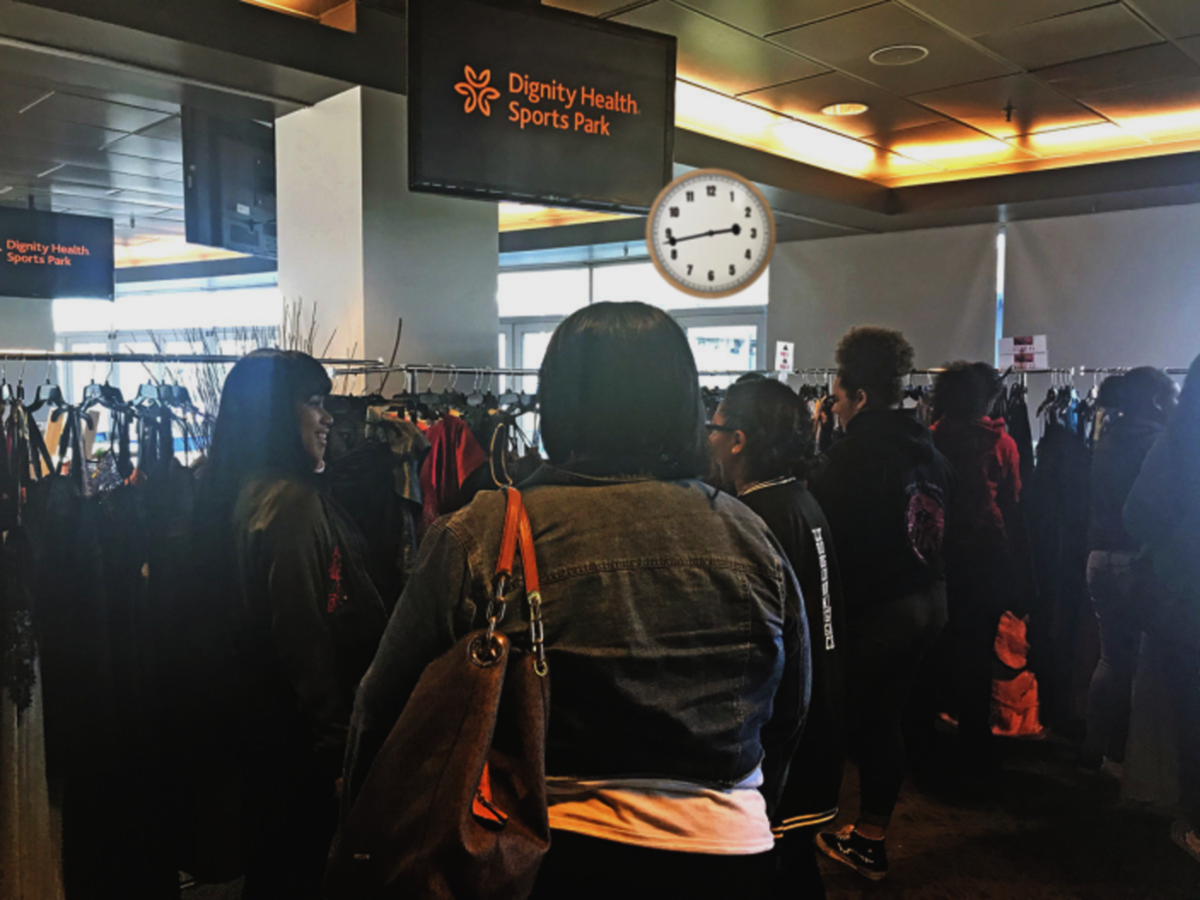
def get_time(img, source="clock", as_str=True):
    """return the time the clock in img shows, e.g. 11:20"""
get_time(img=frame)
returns 2:43
